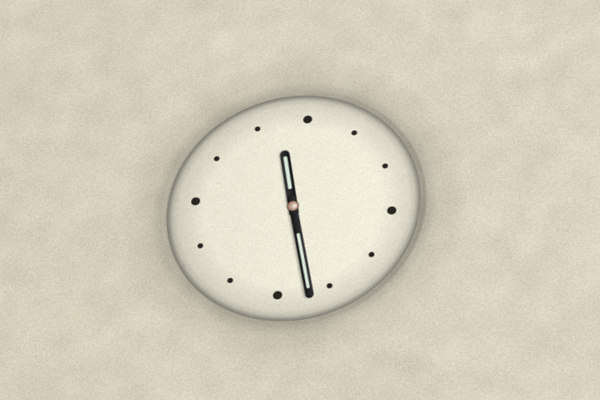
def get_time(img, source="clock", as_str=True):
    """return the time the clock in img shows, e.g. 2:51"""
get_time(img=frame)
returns 11:27
